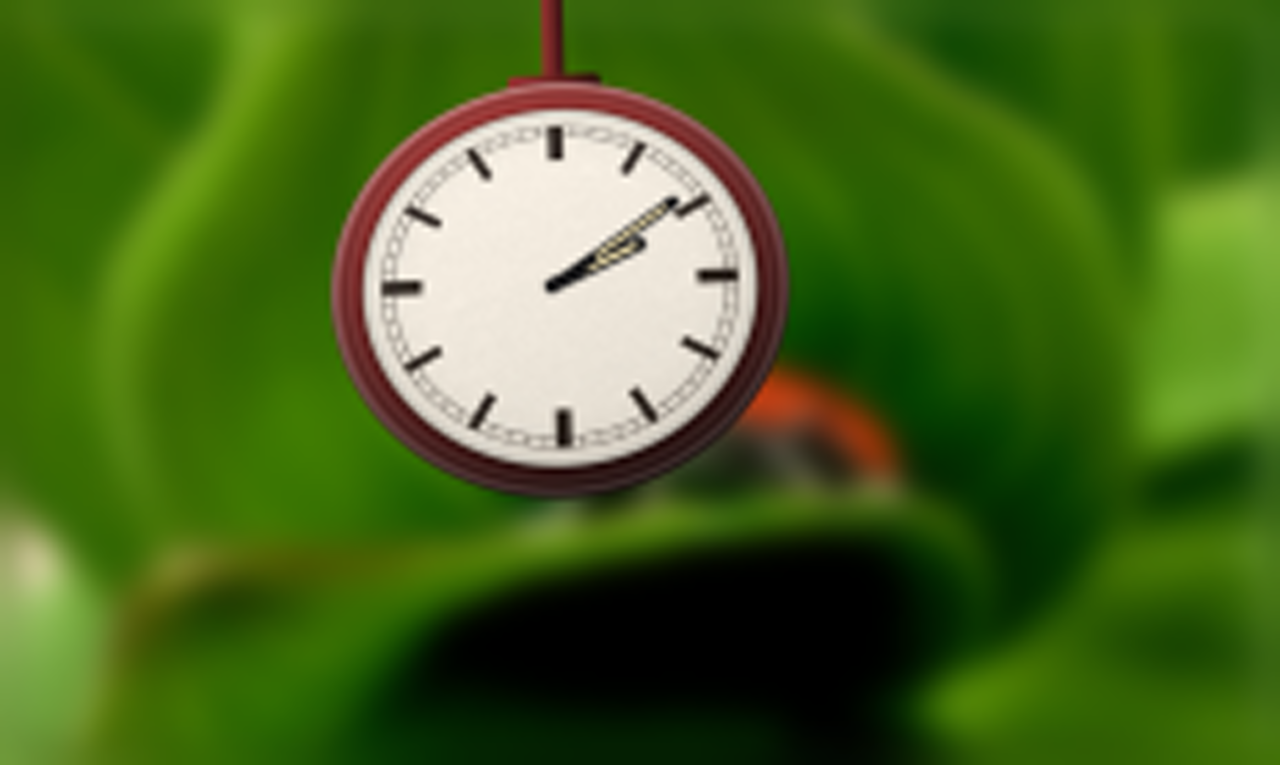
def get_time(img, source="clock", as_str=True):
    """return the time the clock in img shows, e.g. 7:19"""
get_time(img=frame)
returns 2:09
